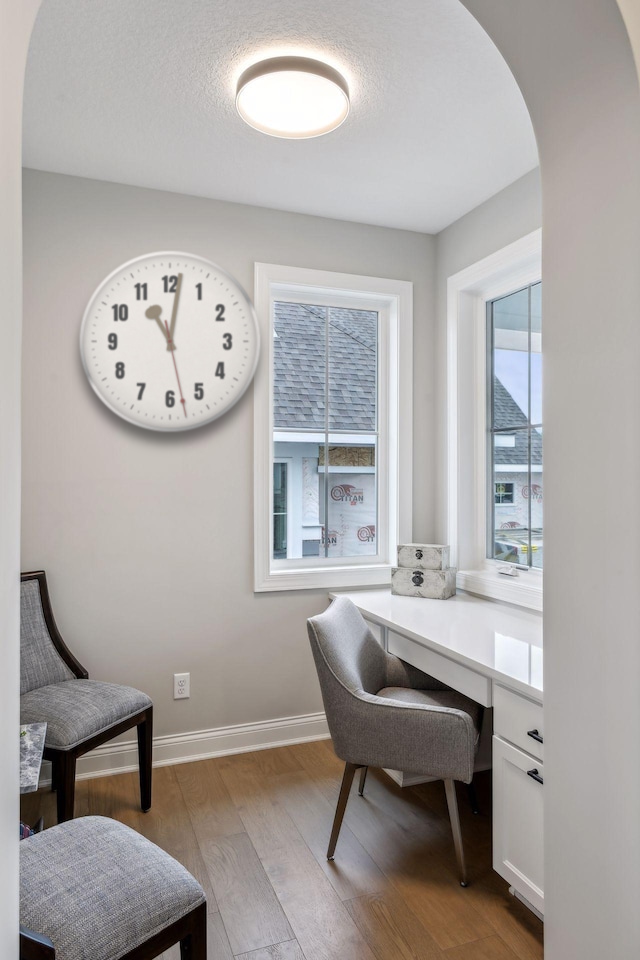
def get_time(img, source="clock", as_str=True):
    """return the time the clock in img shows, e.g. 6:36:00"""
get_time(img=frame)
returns 11:01:28
